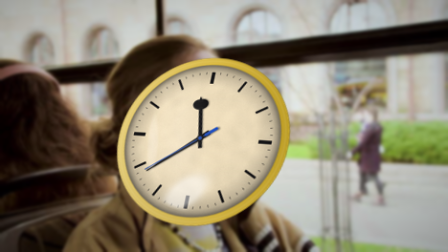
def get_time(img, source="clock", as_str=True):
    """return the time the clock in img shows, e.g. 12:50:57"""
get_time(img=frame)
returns 11:38:39
